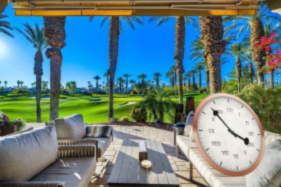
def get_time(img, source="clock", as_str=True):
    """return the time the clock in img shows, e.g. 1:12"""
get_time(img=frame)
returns 3:53
